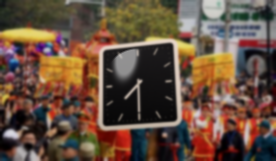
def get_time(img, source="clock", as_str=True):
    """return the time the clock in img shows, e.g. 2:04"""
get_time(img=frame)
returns 7:30
